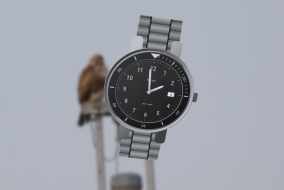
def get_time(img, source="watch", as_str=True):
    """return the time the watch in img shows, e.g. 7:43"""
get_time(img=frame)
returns 1:59
